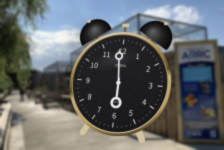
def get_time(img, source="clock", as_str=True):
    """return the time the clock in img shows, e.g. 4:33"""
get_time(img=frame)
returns 5:59
